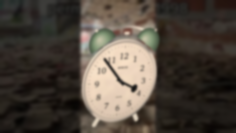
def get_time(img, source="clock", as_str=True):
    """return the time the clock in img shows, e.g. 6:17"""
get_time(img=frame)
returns 3:53
